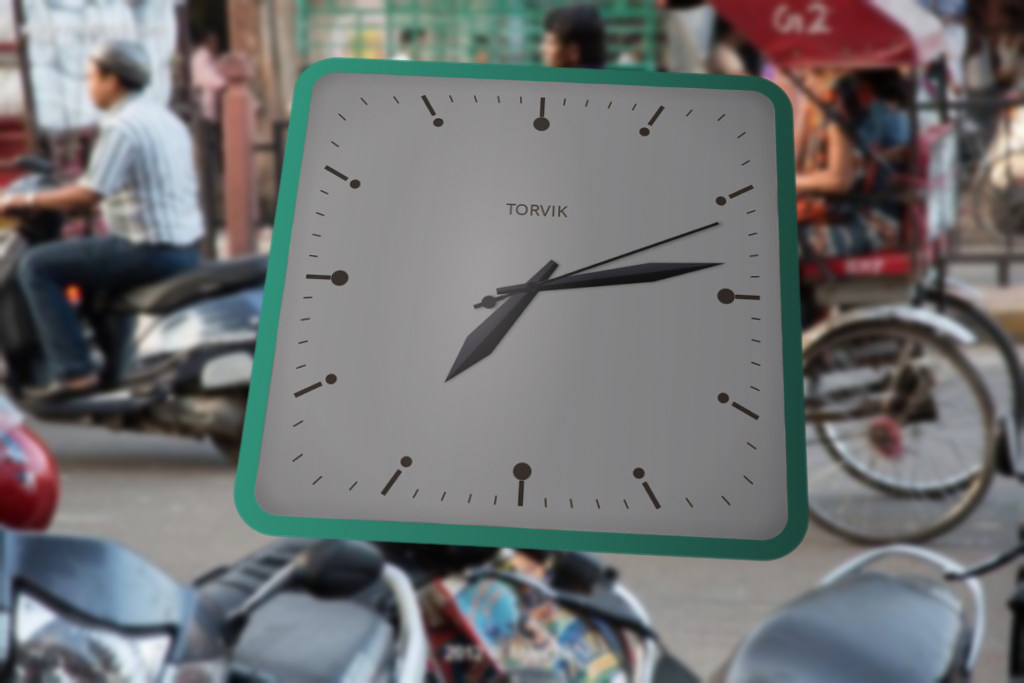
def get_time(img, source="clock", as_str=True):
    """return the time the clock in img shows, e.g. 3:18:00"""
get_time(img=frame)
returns 7:13:11
